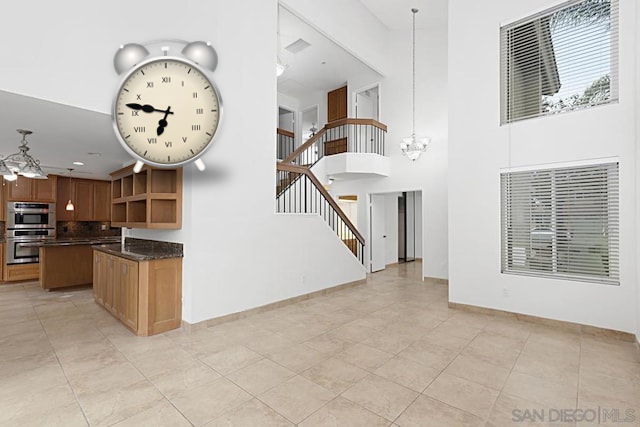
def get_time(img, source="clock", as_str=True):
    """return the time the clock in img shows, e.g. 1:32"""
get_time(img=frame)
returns 6:47
